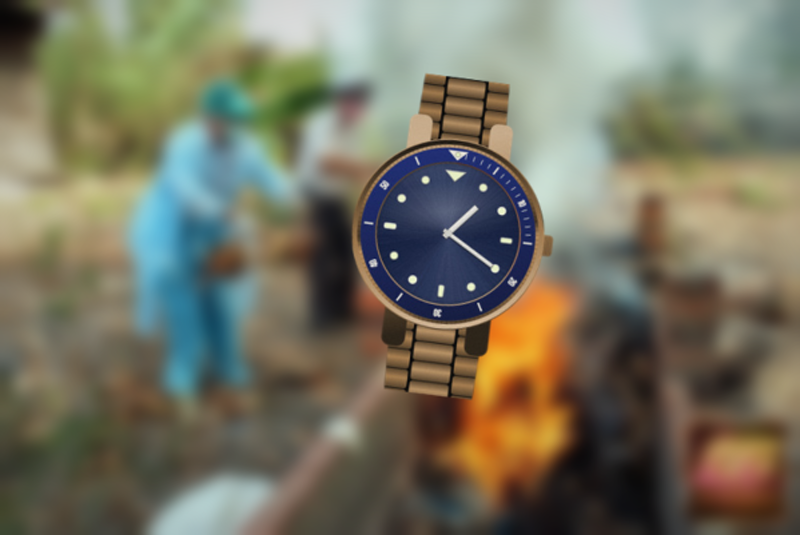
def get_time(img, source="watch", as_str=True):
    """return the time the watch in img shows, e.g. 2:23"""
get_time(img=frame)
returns 1:20
